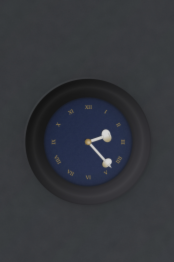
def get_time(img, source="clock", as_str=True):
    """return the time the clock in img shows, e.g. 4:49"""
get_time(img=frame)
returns 2:23
